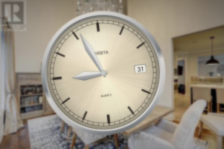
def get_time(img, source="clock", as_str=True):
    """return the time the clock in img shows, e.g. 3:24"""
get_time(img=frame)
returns 8:56
